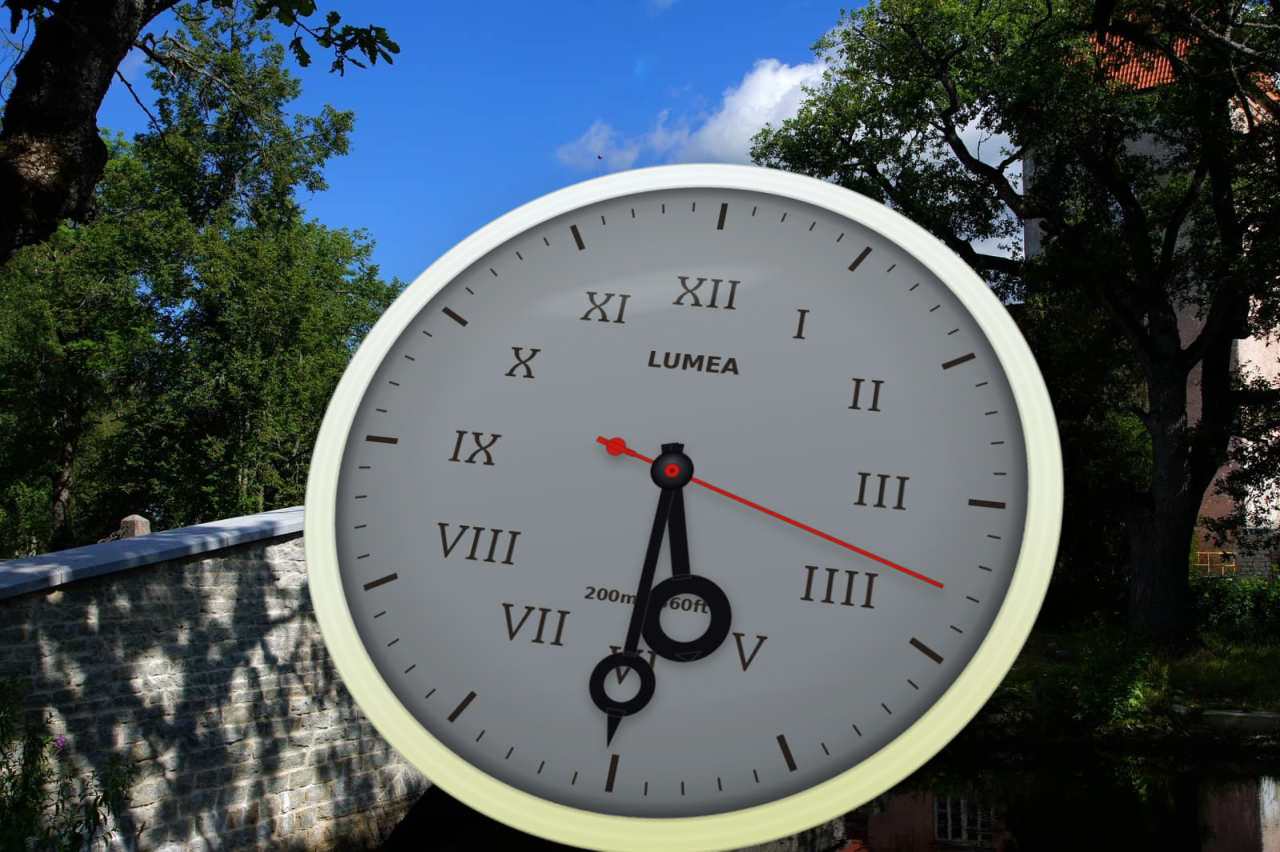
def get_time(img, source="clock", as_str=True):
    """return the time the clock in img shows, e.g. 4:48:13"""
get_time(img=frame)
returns 5:30:18
